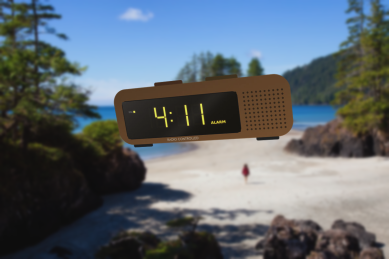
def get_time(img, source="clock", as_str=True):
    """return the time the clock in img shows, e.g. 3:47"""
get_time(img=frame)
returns 4:11
